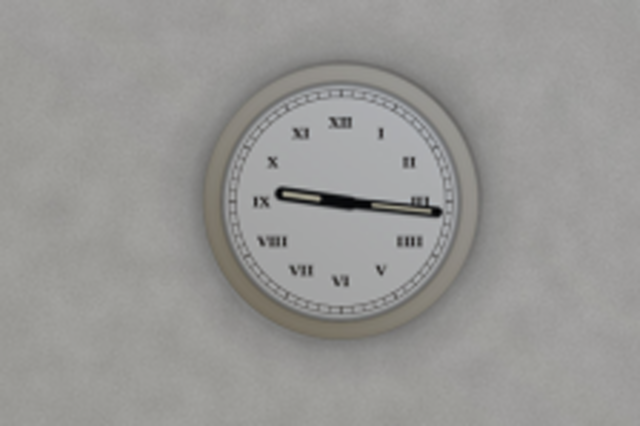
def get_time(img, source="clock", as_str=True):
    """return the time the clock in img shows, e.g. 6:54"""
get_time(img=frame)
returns 9:16
